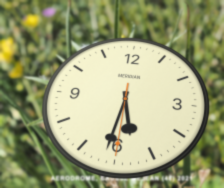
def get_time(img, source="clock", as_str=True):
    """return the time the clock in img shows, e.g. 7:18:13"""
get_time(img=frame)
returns 5:31:30
